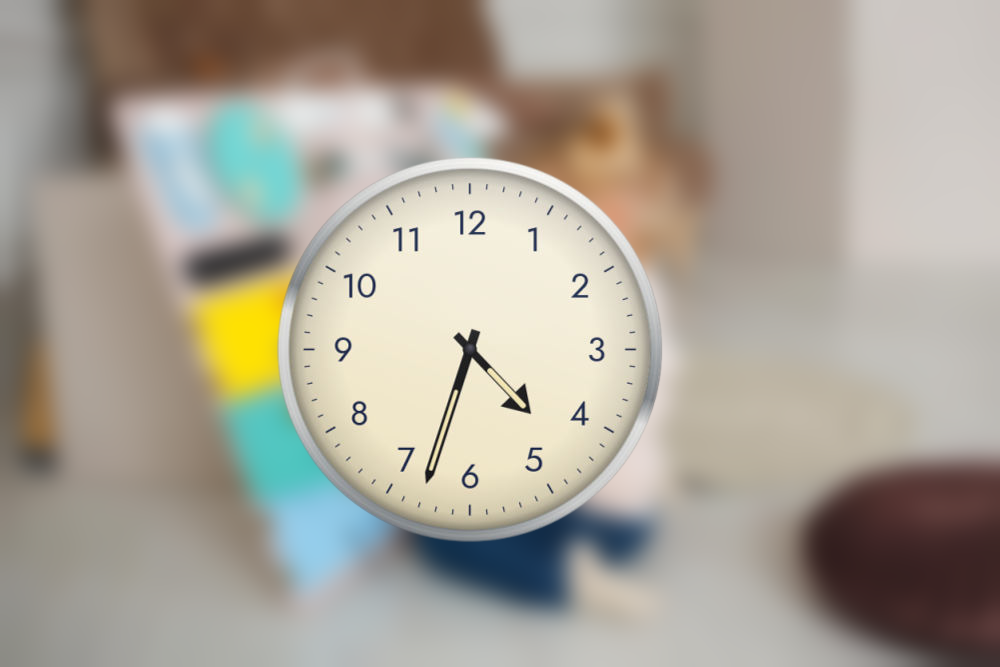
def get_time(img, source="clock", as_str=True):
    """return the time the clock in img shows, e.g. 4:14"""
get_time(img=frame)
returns 4:33
